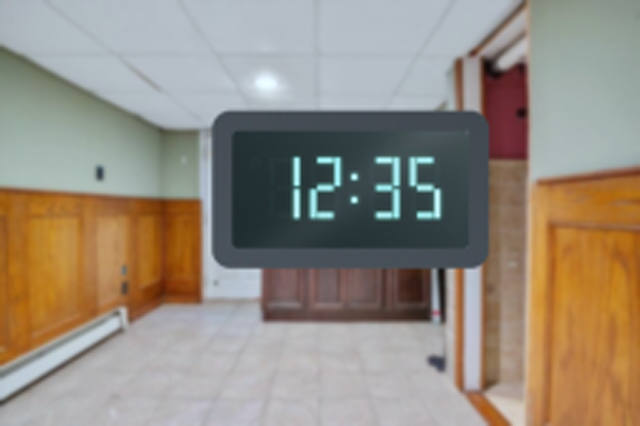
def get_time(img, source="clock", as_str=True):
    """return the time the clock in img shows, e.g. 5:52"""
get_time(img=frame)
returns 12:35
